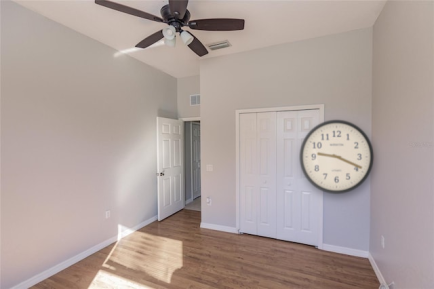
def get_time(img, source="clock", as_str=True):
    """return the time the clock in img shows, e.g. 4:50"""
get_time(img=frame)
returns 9:19
